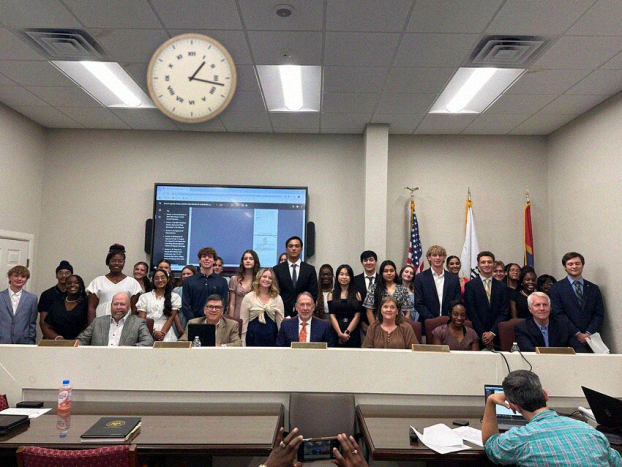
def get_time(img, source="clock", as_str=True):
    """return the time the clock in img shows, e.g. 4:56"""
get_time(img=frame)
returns 1:17
